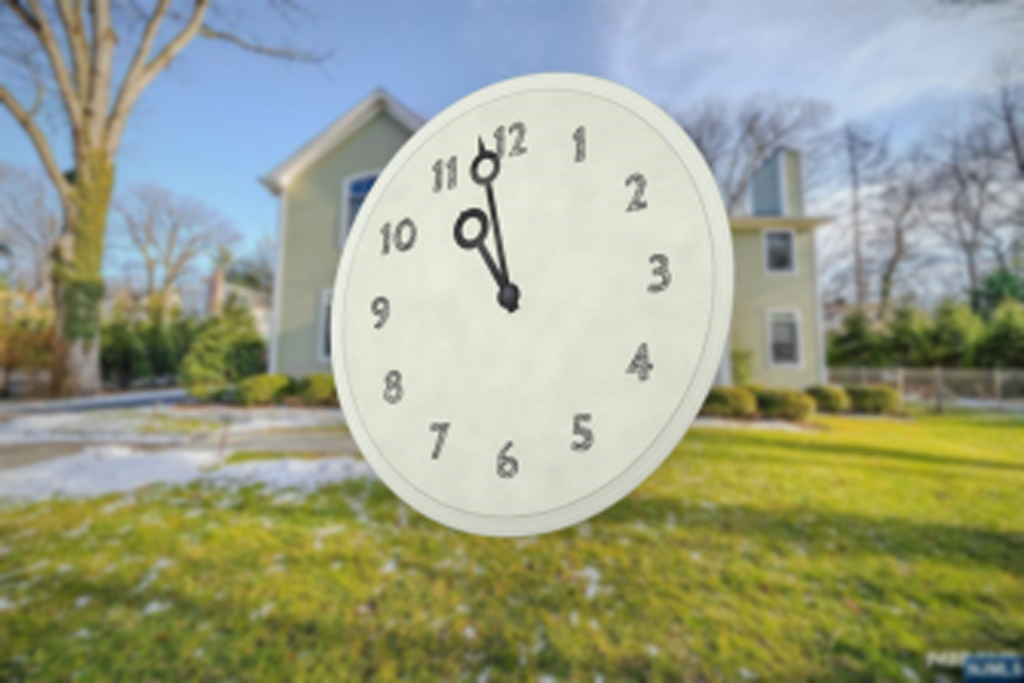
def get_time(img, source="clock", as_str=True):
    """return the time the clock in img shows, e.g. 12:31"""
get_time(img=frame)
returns 10:58
